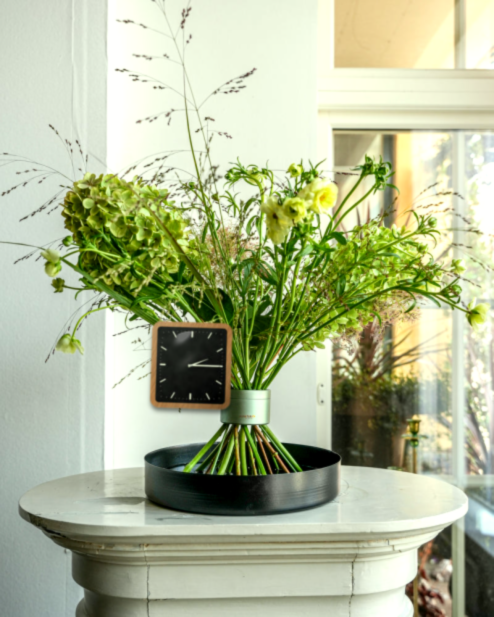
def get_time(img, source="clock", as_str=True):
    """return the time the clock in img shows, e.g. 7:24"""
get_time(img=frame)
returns 2:15
